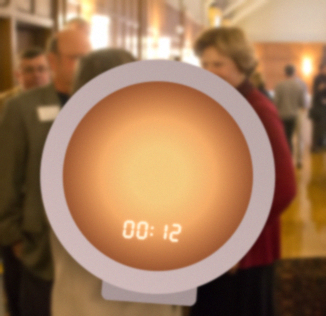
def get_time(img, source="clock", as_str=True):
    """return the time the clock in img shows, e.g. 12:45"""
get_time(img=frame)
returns 0:12
